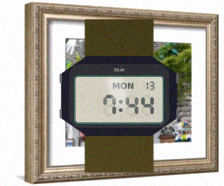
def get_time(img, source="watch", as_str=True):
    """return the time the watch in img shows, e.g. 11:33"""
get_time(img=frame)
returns 7:44
